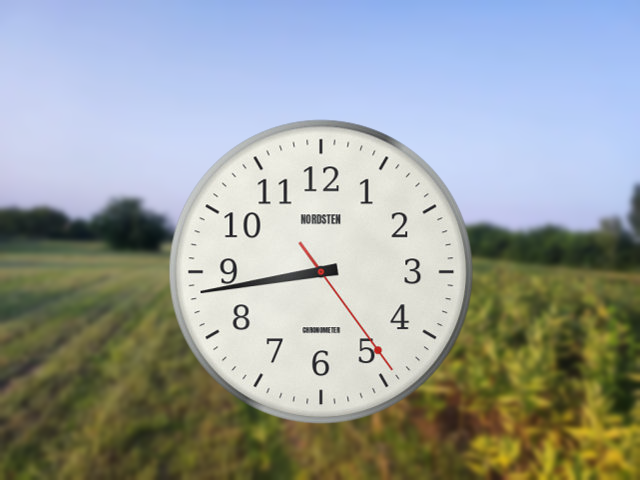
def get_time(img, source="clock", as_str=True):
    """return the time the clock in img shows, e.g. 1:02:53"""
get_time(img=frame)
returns 8:43:24
